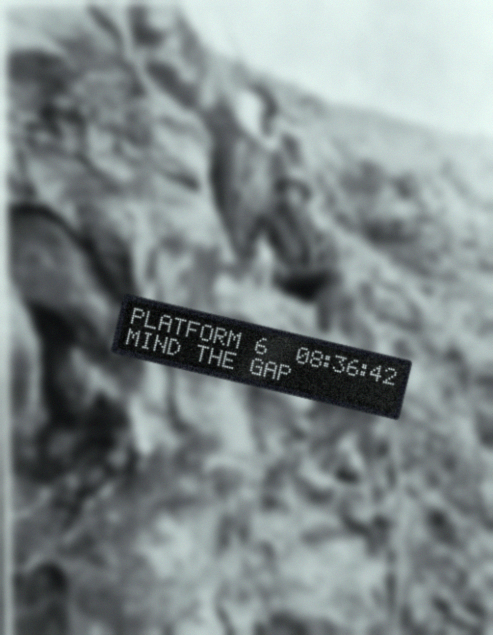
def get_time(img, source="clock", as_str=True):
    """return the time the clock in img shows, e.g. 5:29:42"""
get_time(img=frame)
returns 8:36:42
